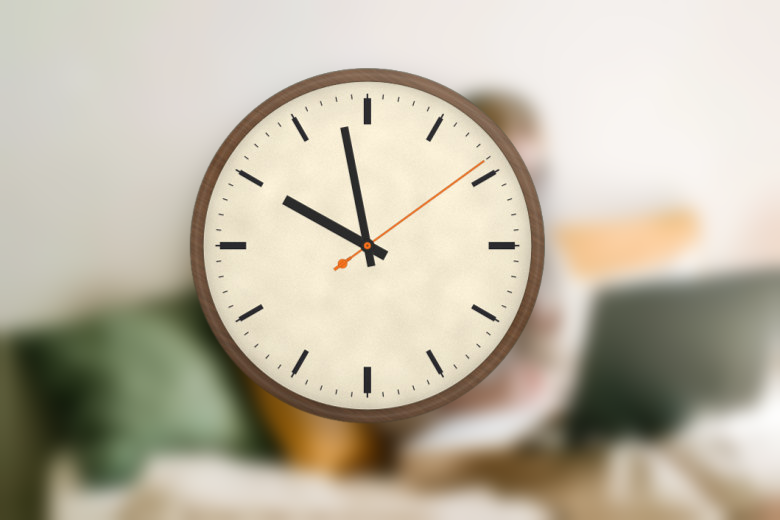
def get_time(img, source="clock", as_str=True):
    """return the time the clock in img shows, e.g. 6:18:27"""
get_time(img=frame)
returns 9:58:09
